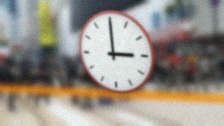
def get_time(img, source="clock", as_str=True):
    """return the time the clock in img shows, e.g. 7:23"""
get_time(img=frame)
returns 3:00
